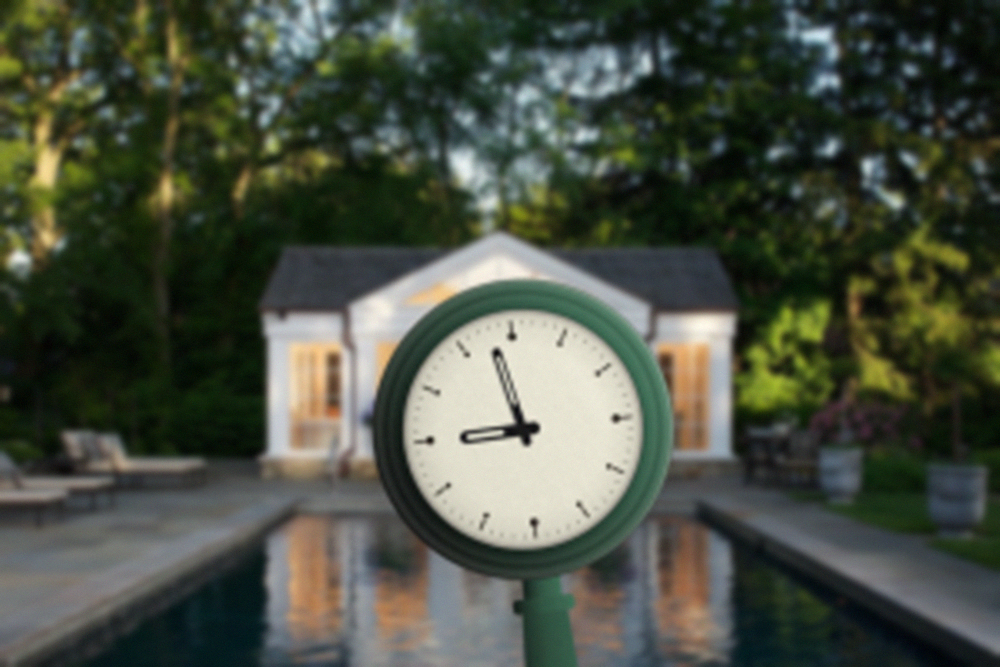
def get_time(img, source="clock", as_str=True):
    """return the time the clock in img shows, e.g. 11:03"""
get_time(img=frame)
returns 8:58
